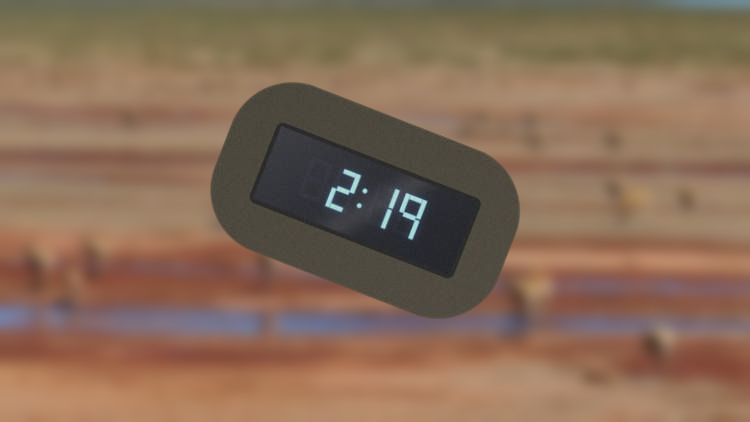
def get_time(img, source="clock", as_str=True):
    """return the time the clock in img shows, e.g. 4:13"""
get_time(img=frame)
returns 2:19
